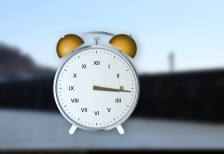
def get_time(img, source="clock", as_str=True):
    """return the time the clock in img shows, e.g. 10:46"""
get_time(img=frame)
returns 3:16
